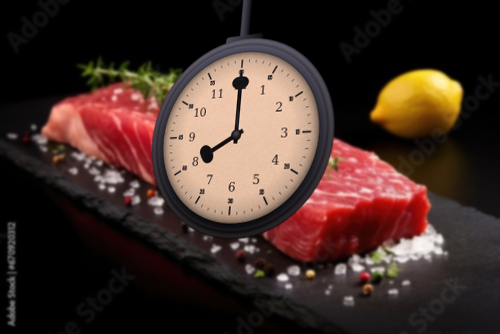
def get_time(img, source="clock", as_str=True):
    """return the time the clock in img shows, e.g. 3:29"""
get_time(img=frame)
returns 8:00
